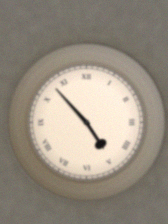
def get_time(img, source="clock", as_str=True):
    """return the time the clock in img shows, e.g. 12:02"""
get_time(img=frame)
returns 4:53
